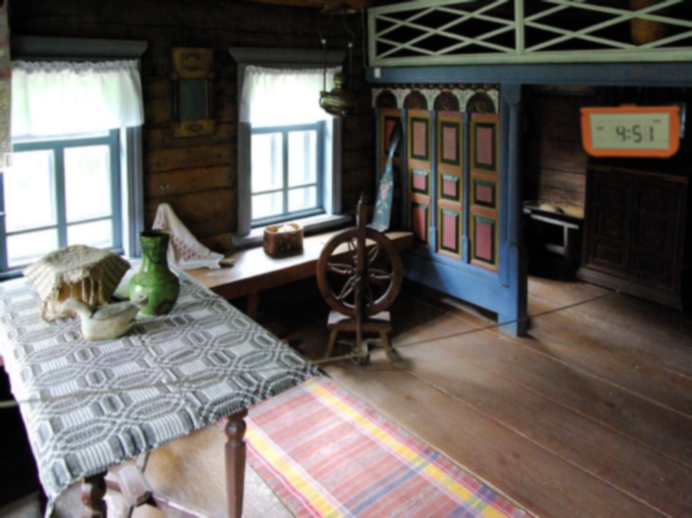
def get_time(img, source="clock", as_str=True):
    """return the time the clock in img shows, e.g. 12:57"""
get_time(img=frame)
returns 4:51
